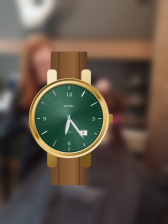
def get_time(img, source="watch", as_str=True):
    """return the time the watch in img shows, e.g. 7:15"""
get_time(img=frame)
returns 6:24
